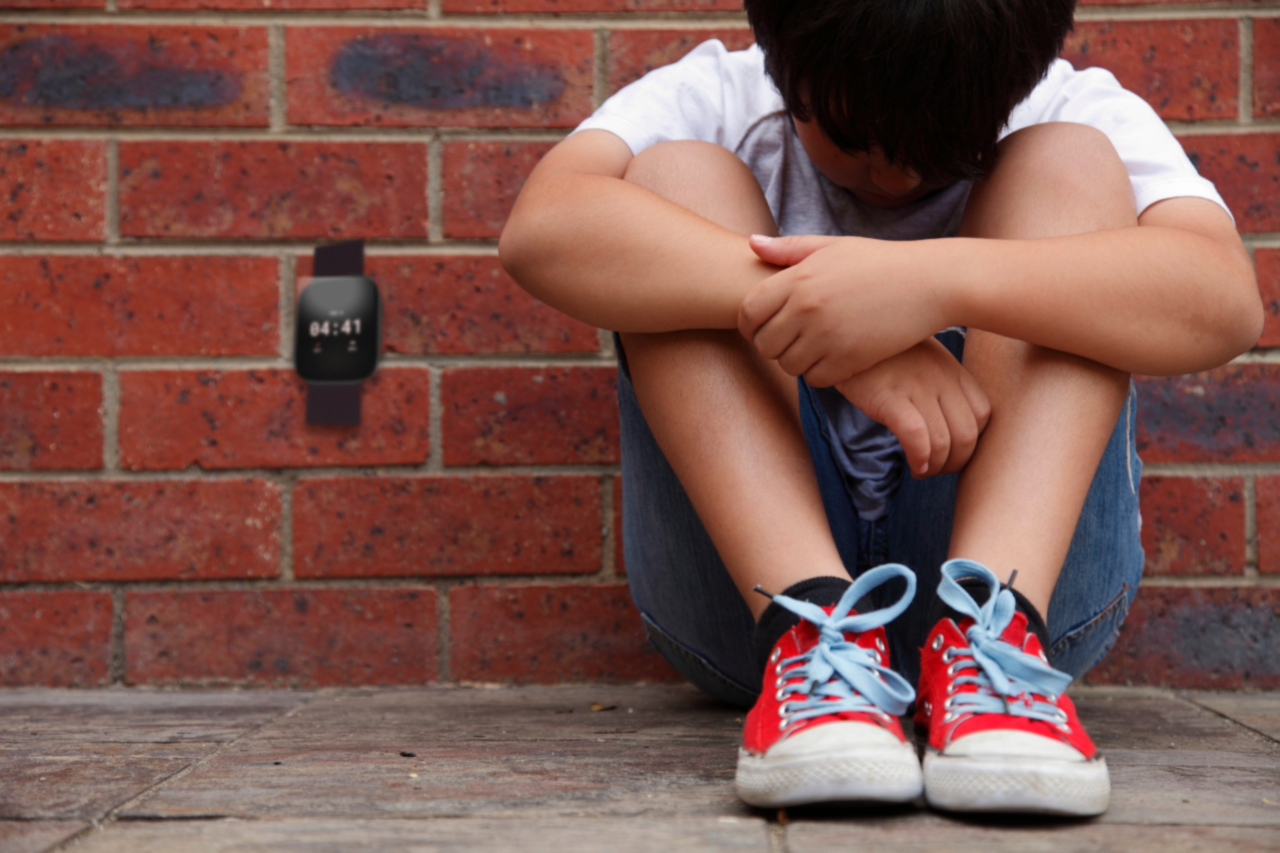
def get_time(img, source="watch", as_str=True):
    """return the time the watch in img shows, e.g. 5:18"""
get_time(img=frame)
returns 4:41
